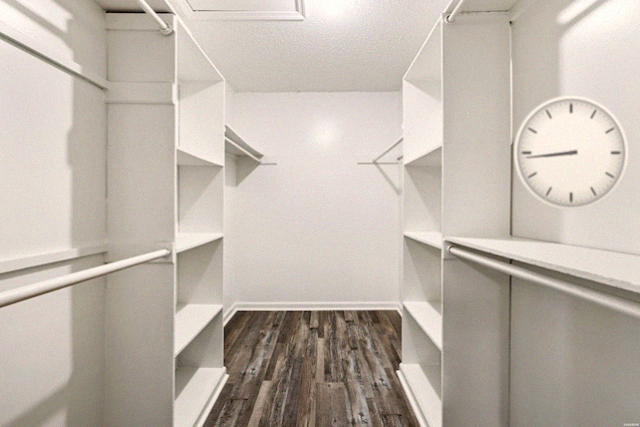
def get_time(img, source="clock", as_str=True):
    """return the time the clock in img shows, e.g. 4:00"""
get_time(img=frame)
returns 8:44
